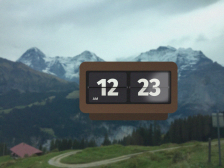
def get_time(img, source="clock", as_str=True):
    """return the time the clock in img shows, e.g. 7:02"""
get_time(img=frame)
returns 12:23
